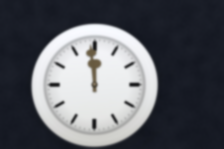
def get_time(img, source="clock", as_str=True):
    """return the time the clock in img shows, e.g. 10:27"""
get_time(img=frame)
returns 11:59
